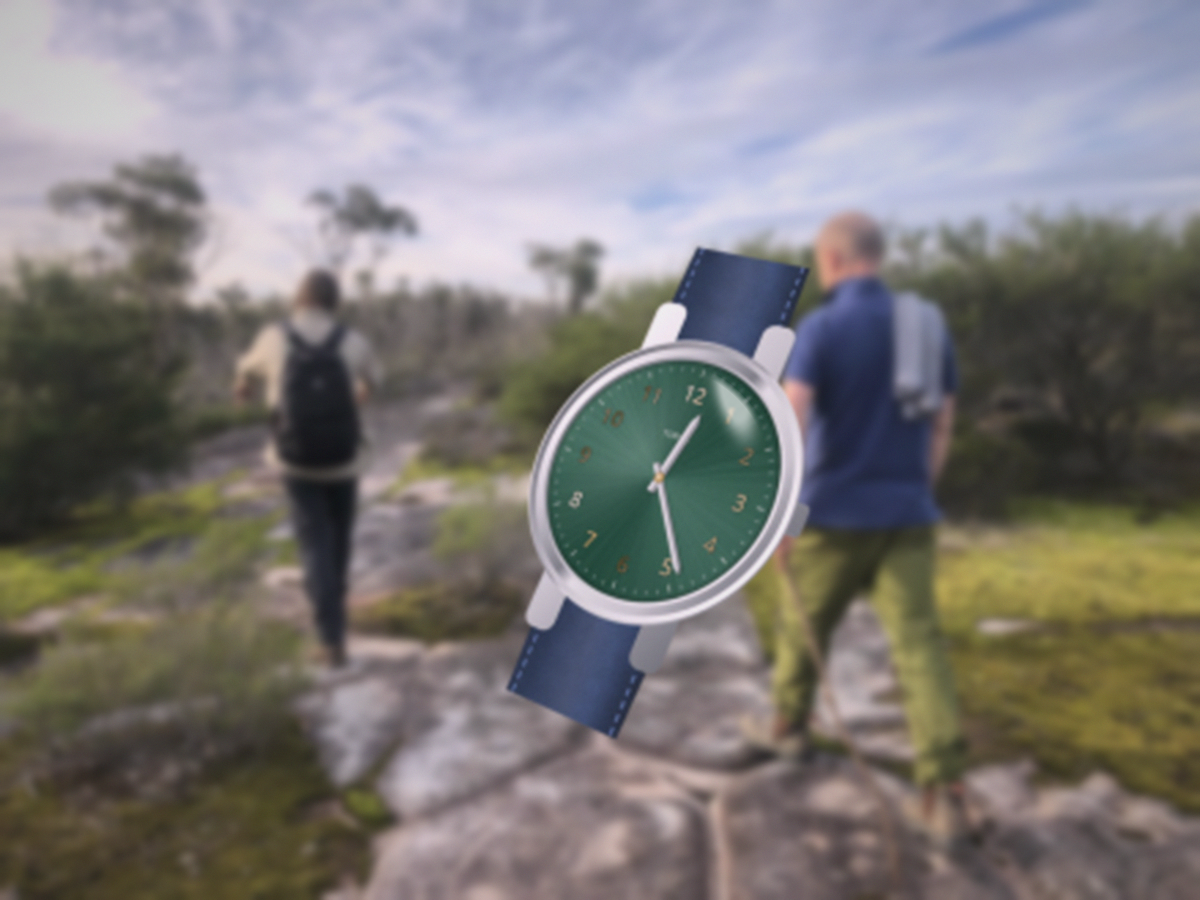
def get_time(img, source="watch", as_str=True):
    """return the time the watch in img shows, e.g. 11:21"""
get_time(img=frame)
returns 12:24
